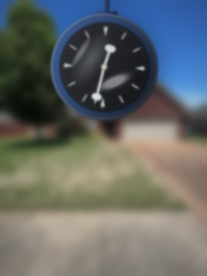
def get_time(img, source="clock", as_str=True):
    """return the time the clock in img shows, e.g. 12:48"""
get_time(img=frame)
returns 12:32
